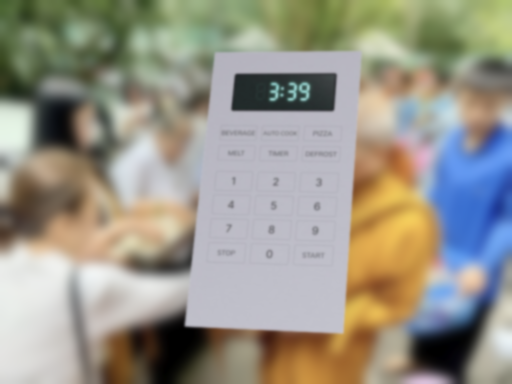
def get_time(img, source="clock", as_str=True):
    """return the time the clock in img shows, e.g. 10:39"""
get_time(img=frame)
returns 3:39
